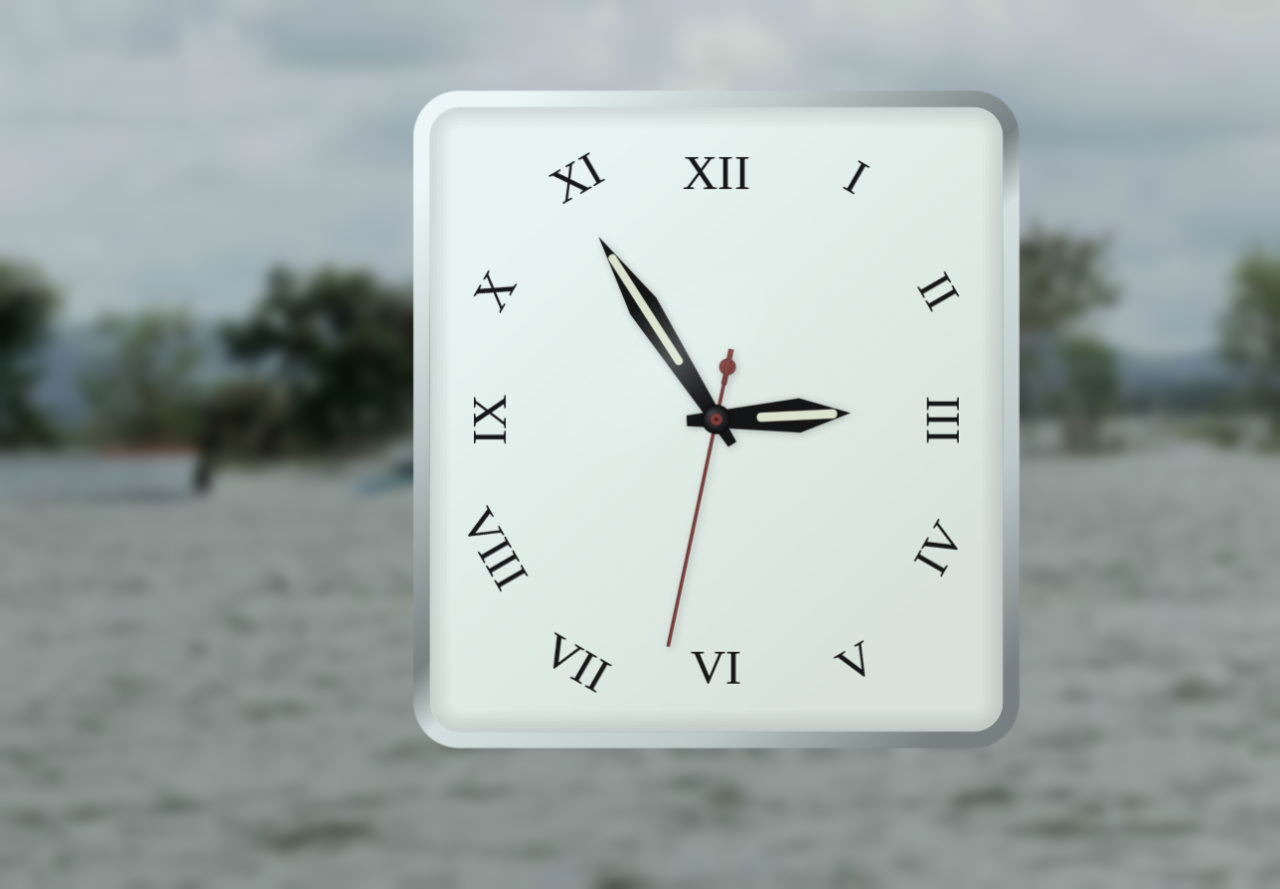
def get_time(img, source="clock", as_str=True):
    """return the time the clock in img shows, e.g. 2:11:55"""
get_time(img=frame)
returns 2:54:32
